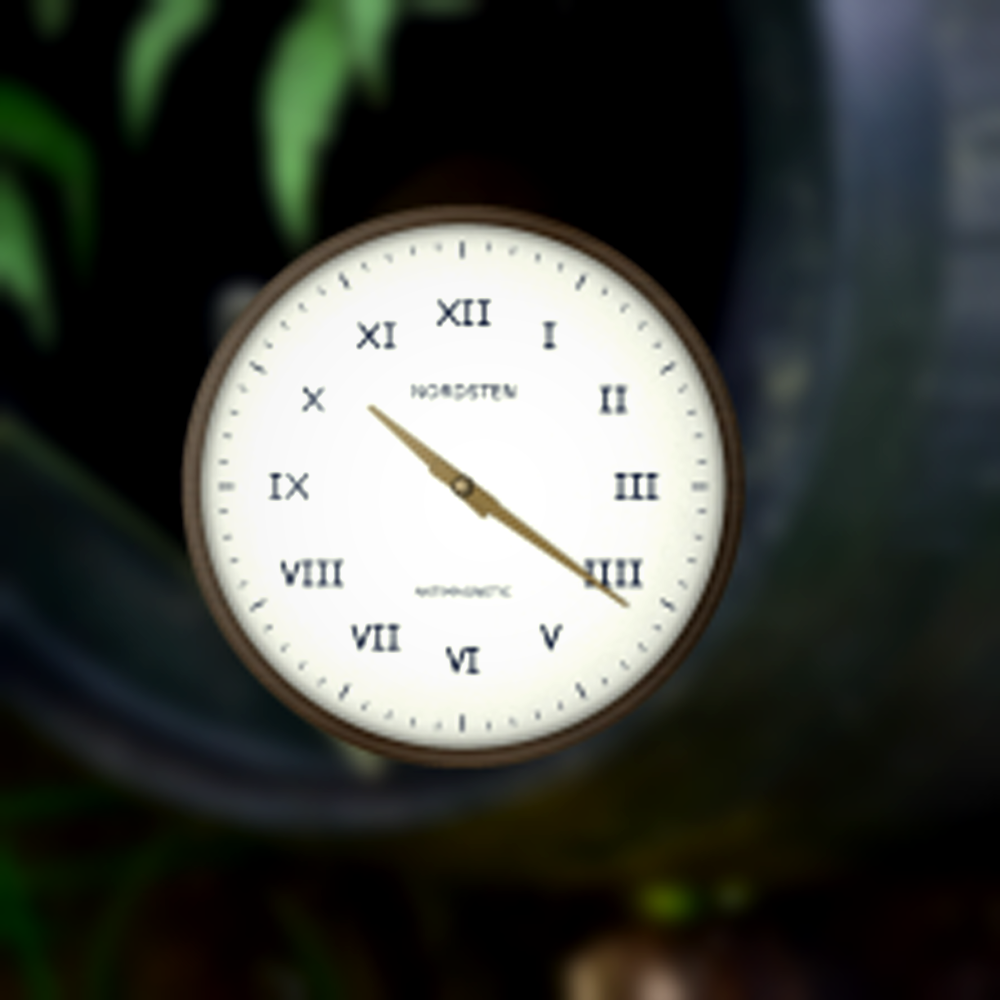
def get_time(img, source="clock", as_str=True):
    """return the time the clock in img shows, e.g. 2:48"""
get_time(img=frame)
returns 10:21
